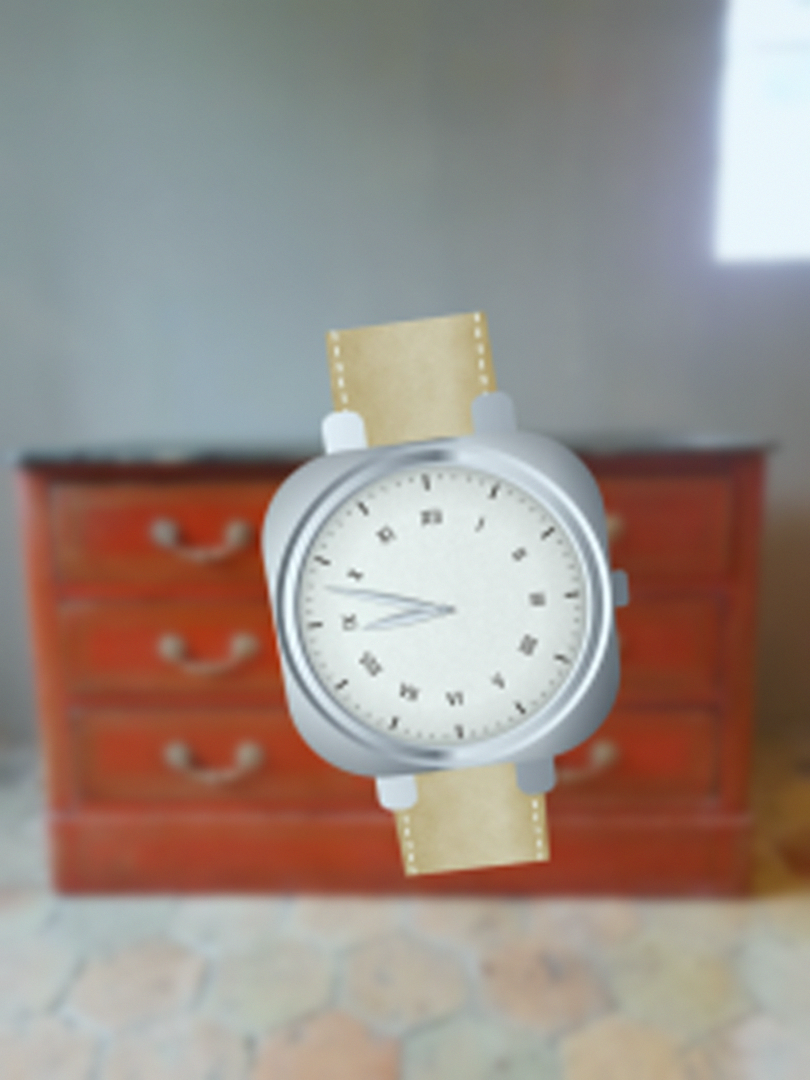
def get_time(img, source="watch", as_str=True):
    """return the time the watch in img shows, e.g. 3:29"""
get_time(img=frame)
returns 8:48
